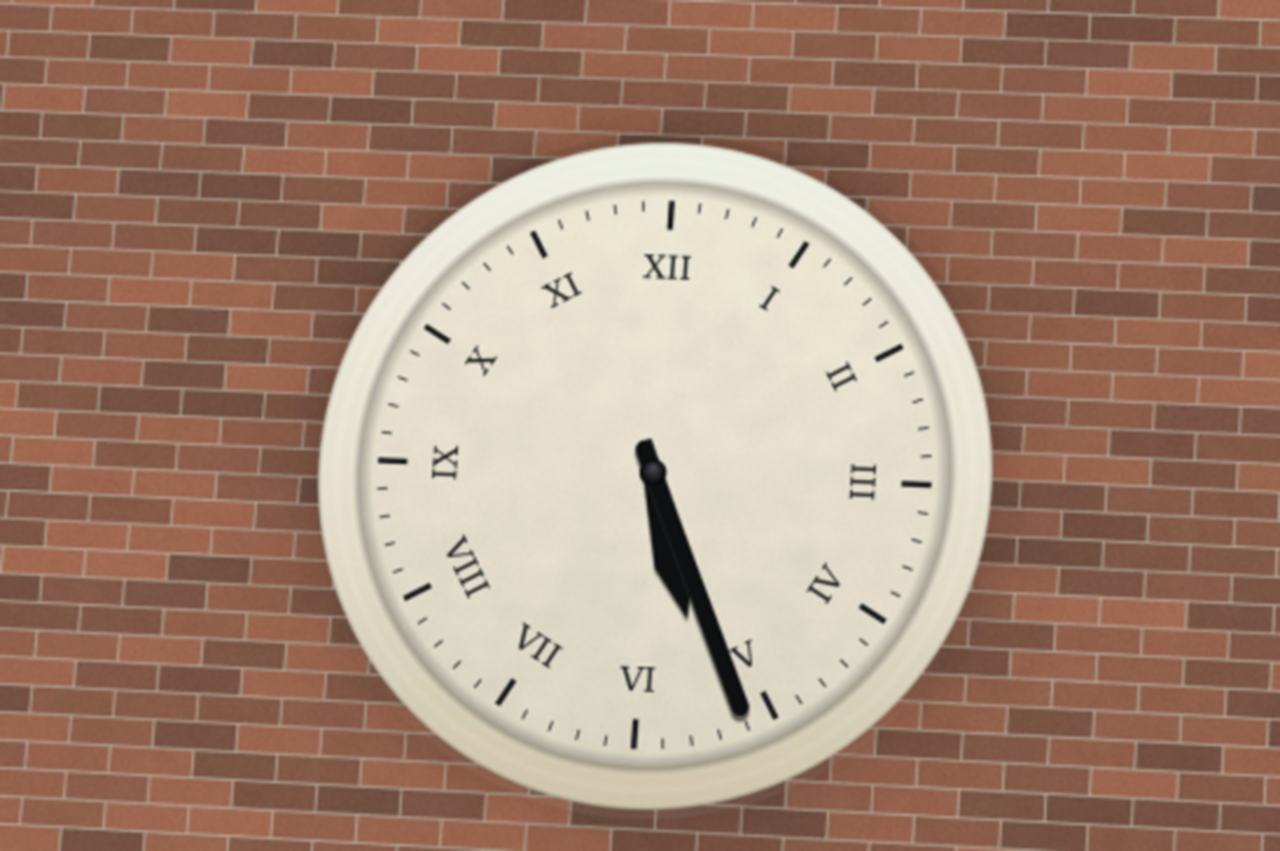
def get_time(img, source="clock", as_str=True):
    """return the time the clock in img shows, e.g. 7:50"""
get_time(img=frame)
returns 5:26
